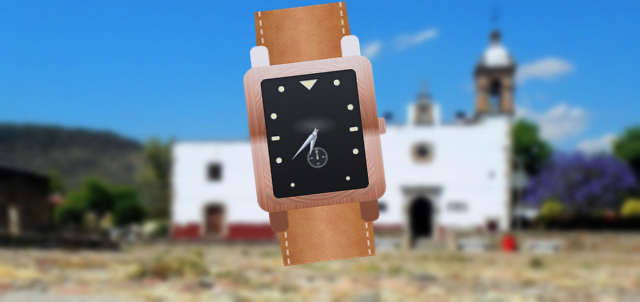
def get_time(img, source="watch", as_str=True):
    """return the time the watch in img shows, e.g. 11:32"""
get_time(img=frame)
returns 6:38
